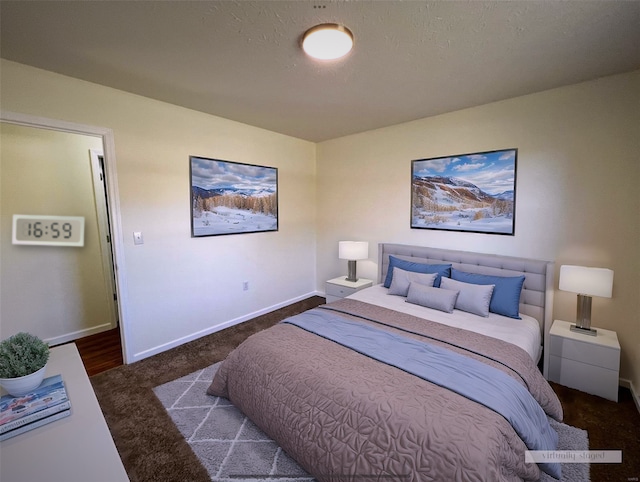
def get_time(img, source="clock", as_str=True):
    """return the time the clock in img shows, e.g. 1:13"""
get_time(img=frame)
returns 16:59
